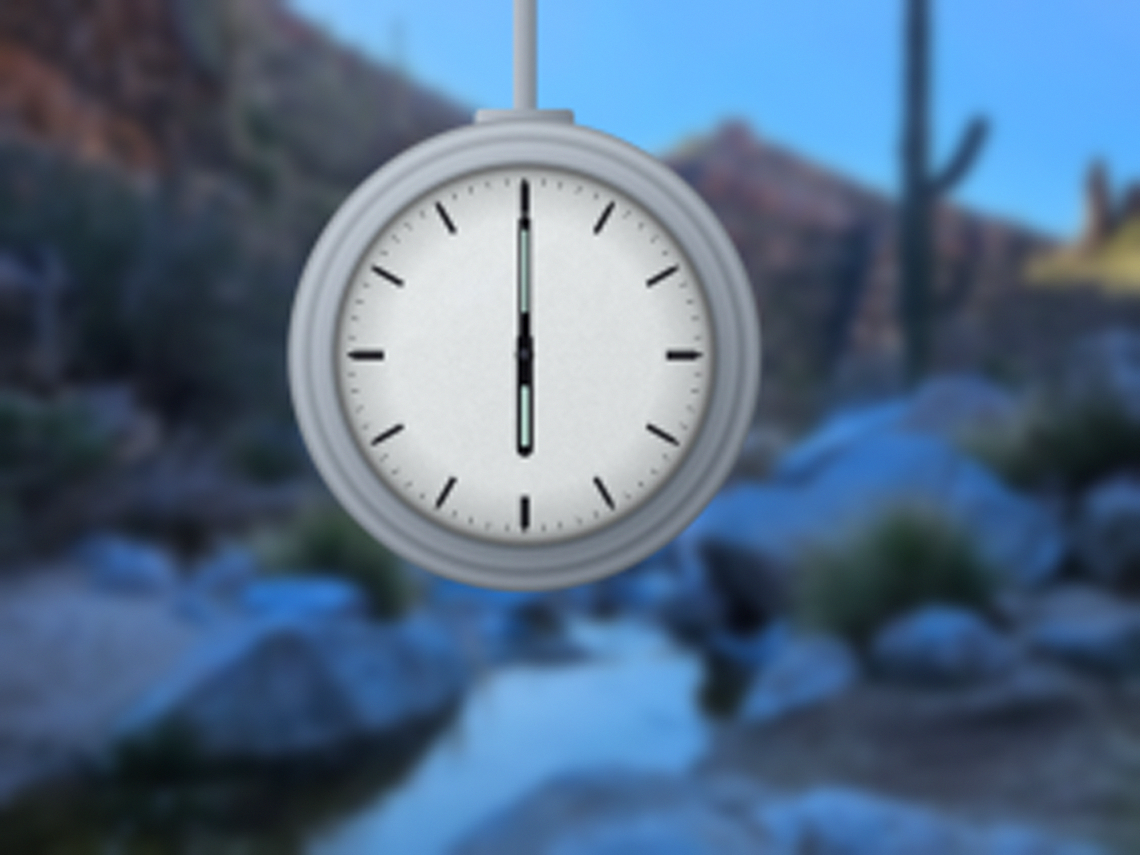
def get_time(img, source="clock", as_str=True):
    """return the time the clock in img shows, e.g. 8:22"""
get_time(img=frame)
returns 6:00
